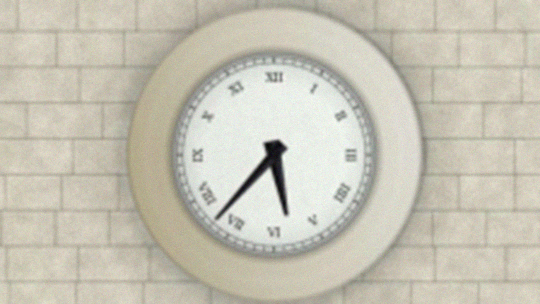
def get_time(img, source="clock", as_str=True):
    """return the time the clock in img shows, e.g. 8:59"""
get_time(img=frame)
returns 5:37
